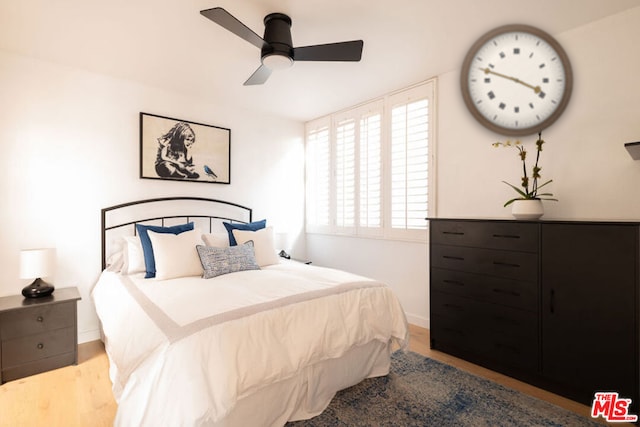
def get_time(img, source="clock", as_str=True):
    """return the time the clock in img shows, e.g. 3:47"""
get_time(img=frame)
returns 3:48
